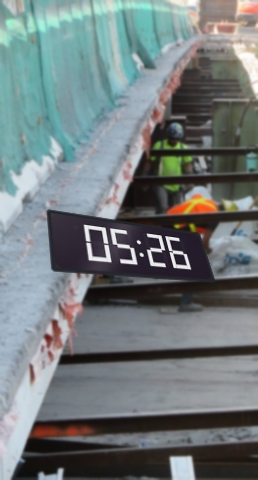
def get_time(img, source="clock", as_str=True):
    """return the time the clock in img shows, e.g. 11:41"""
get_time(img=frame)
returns 5:26
